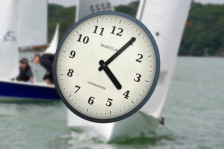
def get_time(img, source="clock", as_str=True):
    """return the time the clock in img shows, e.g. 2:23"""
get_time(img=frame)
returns 4:05
